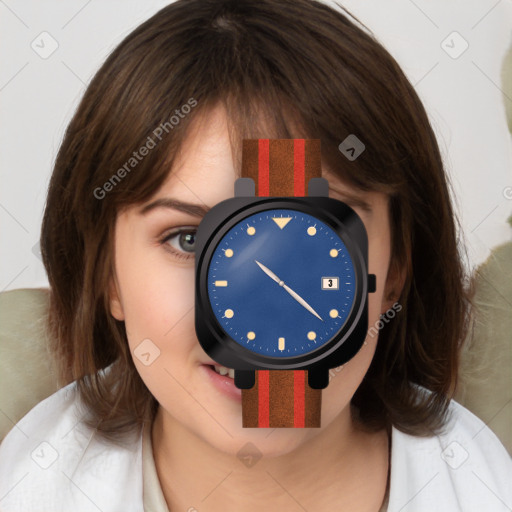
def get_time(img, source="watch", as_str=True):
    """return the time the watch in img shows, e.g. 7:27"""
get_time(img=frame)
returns 10:22
